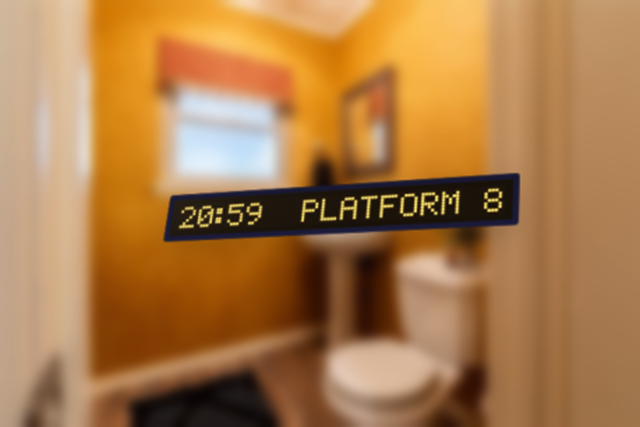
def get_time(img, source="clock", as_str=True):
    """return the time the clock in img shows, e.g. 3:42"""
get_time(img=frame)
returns 20:59
